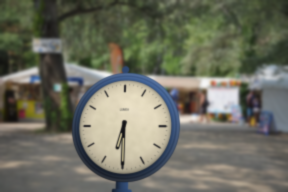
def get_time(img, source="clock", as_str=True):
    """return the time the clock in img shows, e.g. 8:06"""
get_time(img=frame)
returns 6:30
